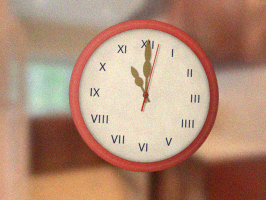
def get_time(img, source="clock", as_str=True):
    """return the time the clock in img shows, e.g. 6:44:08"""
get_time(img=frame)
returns 11:00:02
